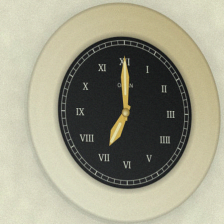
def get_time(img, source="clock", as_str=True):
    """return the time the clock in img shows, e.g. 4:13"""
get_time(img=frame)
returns 7:00
